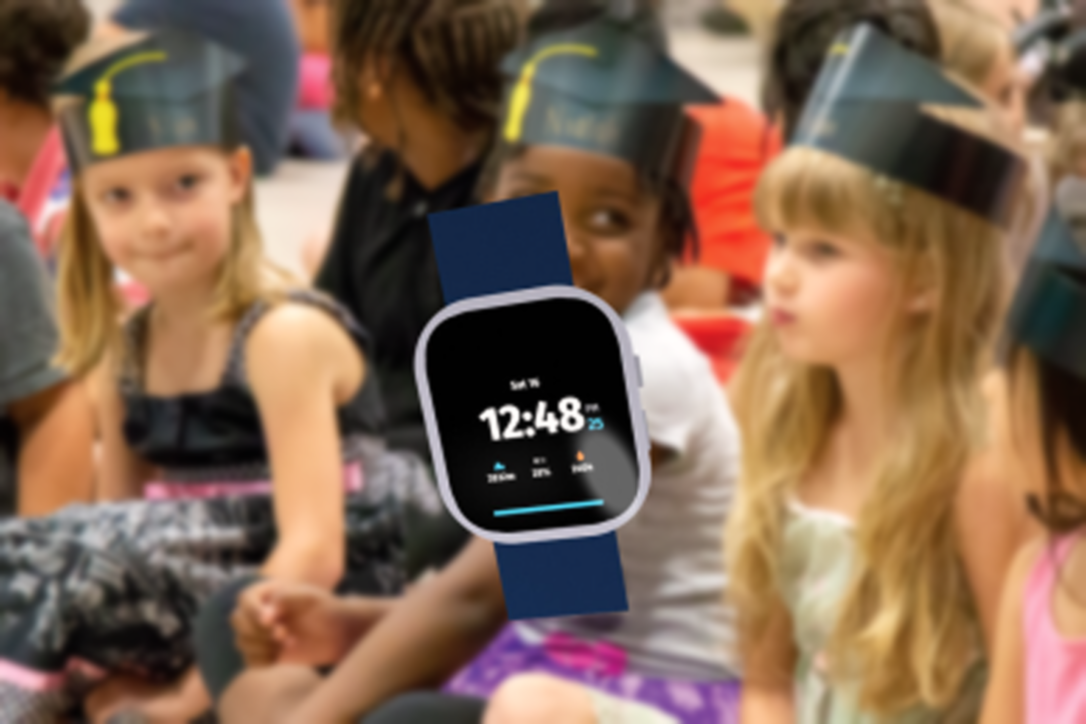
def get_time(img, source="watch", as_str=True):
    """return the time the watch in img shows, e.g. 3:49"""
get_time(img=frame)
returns 12:48
